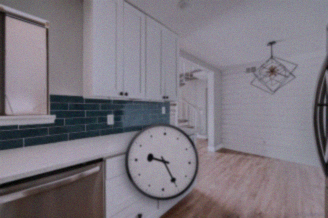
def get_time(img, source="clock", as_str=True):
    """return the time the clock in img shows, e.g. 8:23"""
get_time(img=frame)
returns 9:25
